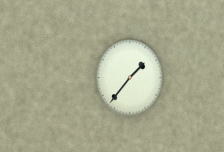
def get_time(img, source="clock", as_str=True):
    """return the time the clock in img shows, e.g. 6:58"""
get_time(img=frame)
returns 1:37
